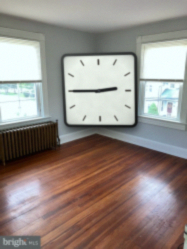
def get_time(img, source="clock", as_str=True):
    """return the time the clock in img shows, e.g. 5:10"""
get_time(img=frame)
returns 2:45
